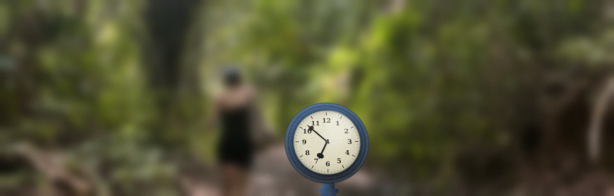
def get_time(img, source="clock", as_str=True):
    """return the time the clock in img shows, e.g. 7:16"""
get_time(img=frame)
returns 6:52
